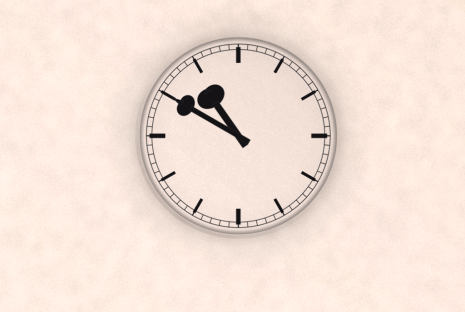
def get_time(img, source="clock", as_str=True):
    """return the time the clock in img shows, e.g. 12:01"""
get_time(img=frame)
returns 10:50
